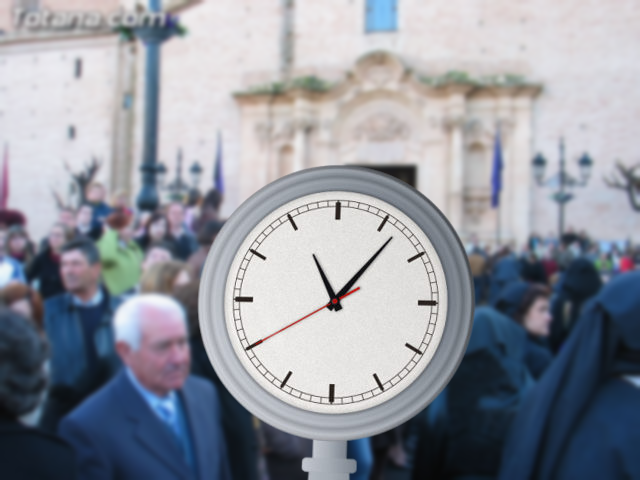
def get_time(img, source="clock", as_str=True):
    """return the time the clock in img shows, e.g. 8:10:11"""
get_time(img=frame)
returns 11:06:40
